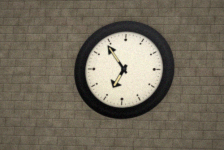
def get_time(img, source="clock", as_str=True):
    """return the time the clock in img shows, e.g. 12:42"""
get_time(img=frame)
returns 6:54
